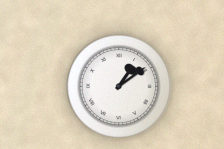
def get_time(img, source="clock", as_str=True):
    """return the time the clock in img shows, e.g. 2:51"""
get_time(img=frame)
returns 1:09
